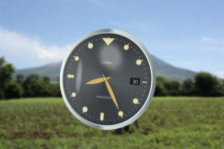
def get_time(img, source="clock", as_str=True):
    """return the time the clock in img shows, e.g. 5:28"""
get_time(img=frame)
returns 8:25
